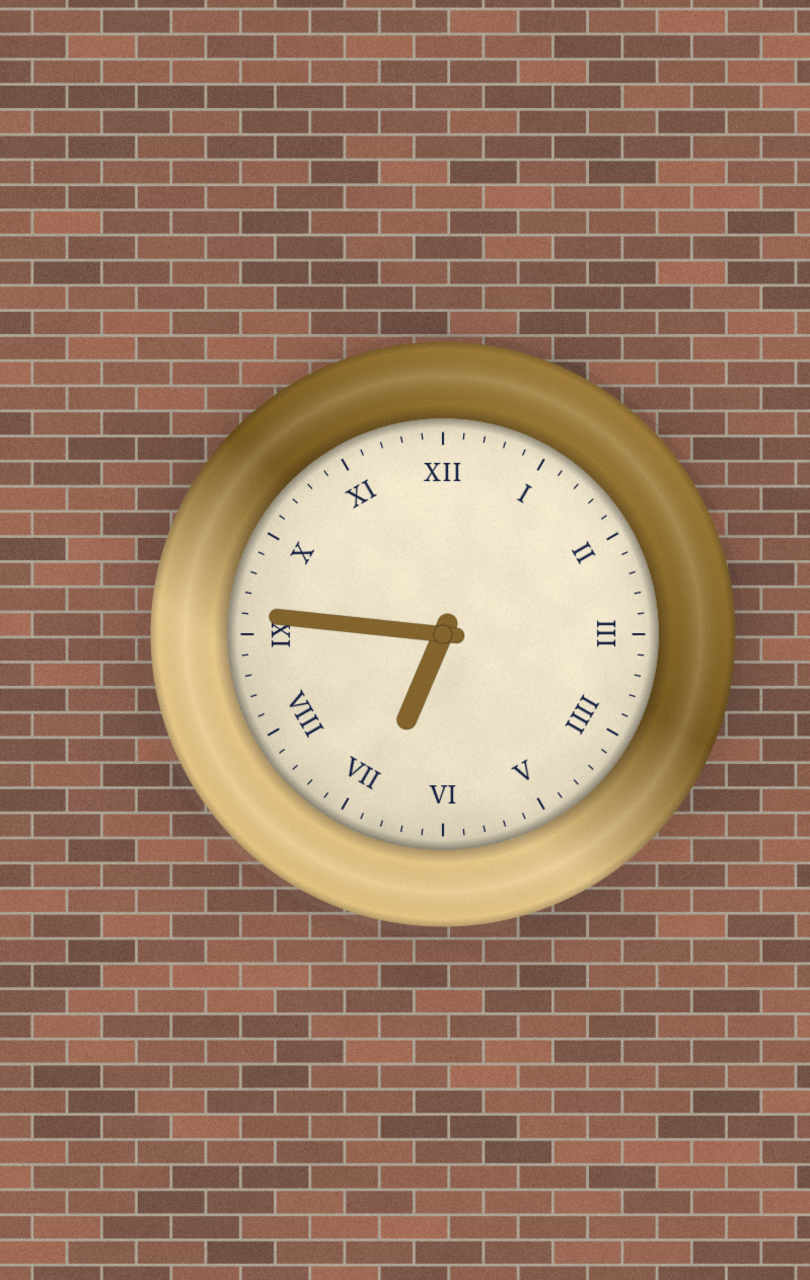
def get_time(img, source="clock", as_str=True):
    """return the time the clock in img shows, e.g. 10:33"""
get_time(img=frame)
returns 6:46
